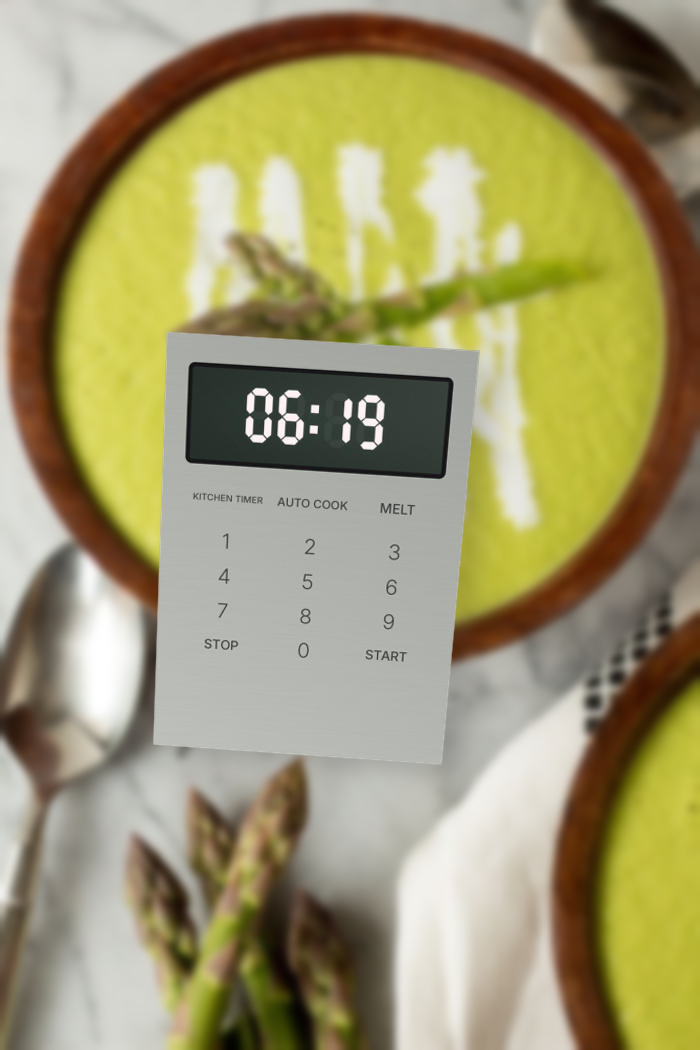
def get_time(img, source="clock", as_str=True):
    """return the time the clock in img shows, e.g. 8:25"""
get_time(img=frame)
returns 6:19
